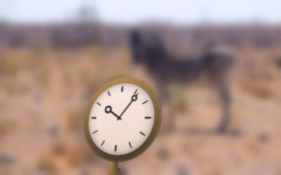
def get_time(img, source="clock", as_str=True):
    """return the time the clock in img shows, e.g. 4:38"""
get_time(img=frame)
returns 10:06
